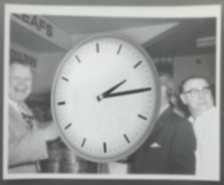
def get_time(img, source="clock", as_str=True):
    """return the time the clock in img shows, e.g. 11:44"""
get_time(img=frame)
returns 2:15
